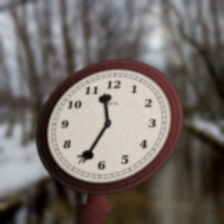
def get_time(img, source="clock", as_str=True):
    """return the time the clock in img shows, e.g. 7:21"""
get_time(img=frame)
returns 11:34
